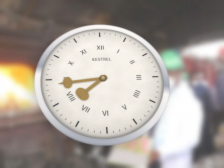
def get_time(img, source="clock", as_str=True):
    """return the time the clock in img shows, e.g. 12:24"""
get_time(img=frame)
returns 7:44
